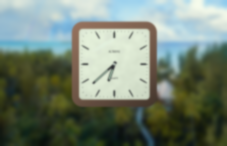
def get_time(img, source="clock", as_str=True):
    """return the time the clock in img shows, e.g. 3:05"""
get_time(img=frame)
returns 6:38
